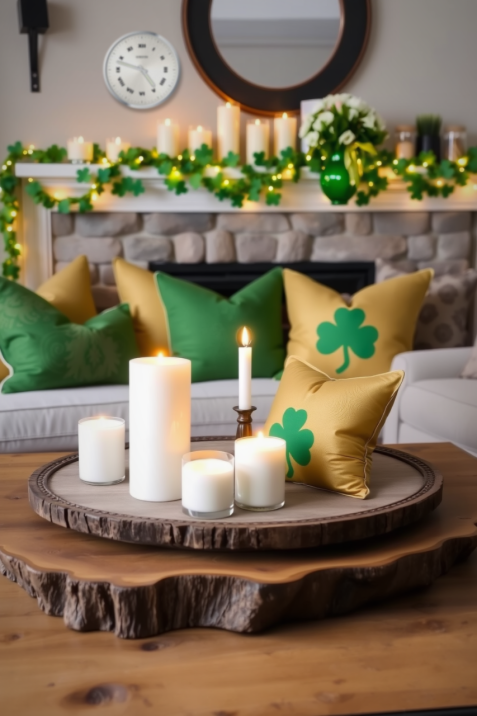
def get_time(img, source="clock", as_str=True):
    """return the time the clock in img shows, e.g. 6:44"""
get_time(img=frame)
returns 4:48
